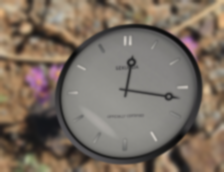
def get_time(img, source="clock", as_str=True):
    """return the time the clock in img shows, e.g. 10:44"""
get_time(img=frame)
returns 12:17
